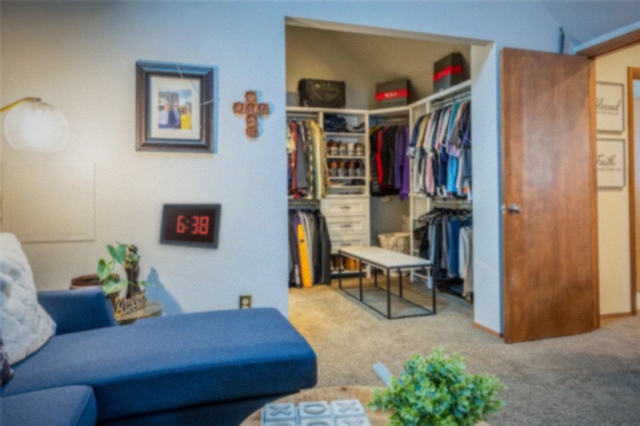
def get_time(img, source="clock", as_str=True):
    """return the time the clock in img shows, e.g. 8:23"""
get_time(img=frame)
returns 6:38
